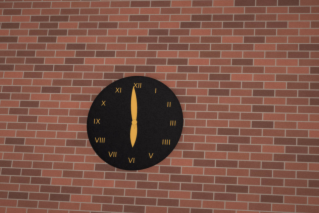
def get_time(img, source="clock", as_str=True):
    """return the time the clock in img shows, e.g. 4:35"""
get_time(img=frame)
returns 5:59
